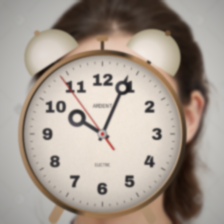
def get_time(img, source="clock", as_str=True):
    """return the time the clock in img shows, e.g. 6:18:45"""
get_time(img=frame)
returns 10:03:54
